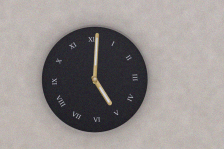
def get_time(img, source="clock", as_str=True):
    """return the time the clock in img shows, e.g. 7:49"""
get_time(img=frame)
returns 5:01
